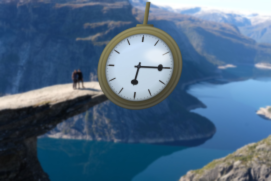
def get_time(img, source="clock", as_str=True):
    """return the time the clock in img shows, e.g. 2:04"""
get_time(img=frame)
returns 6:15
